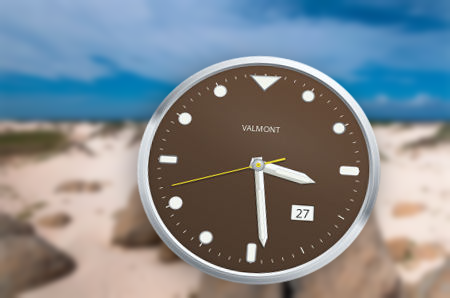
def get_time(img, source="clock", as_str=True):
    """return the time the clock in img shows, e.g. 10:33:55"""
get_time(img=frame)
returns 3:28:42
